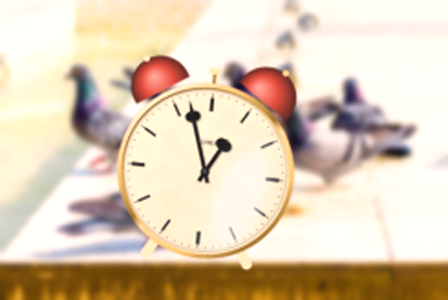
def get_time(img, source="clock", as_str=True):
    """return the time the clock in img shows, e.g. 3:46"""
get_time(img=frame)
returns 12:57
